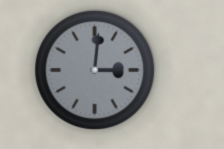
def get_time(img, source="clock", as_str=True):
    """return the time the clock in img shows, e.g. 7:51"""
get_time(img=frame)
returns 3:01
